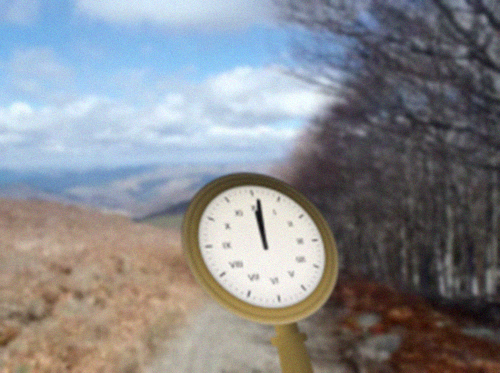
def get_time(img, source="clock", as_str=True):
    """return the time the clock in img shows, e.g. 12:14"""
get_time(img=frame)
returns 12:01
